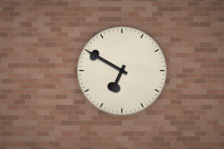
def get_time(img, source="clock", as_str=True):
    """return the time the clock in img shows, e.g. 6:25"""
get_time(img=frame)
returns 6:50
